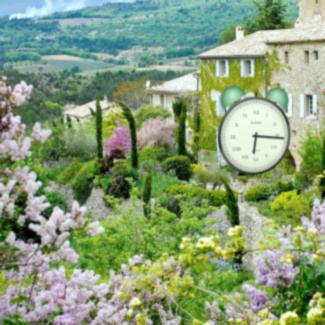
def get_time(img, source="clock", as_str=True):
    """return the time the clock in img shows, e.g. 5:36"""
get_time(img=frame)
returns 6:16
